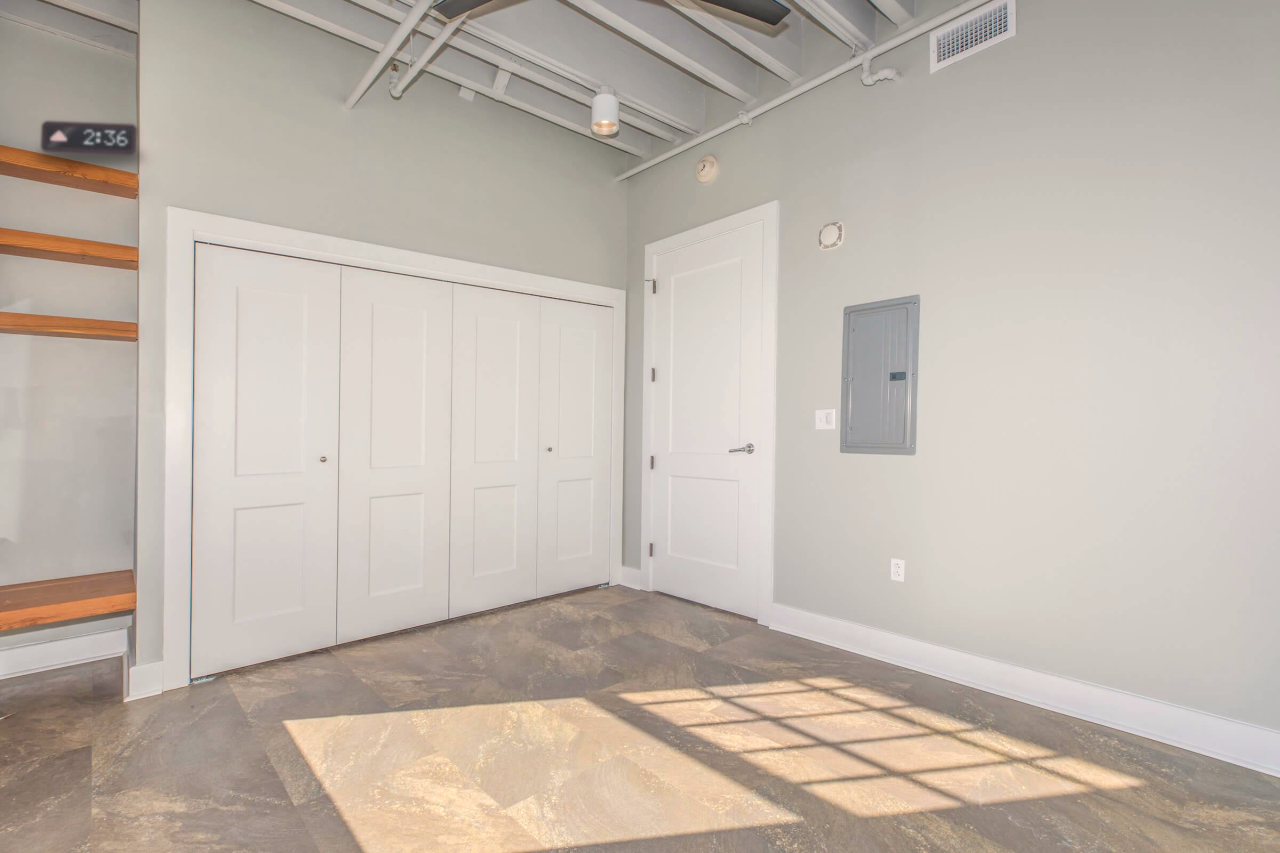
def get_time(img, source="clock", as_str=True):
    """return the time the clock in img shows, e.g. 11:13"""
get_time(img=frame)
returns 2:36
